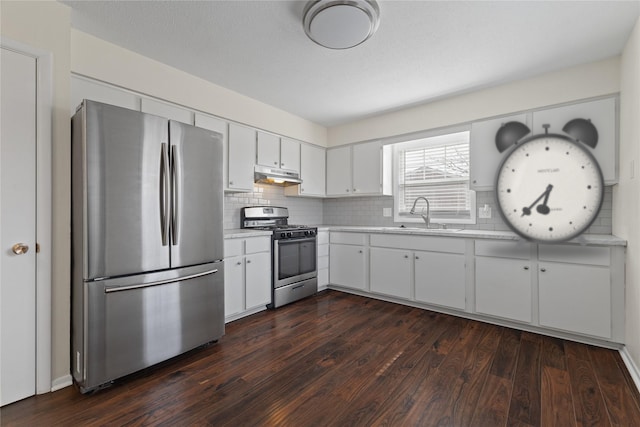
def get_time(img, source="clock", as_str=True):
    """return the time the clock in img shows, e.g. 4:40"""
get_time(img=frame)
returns 6:38
